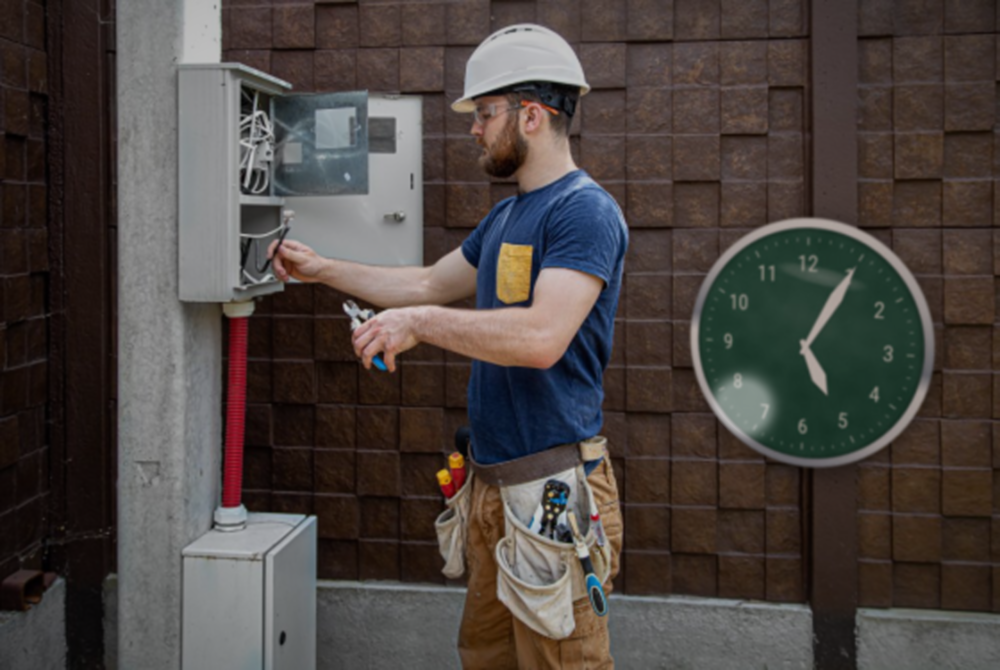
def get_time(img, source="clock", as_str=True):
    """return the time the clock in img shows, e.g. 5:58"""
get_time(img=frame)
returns 5:05
